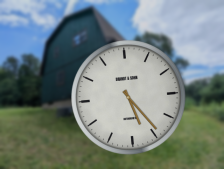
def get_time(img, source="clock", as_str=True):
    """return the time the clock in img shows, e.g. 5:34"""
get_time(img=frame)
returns 5:24
